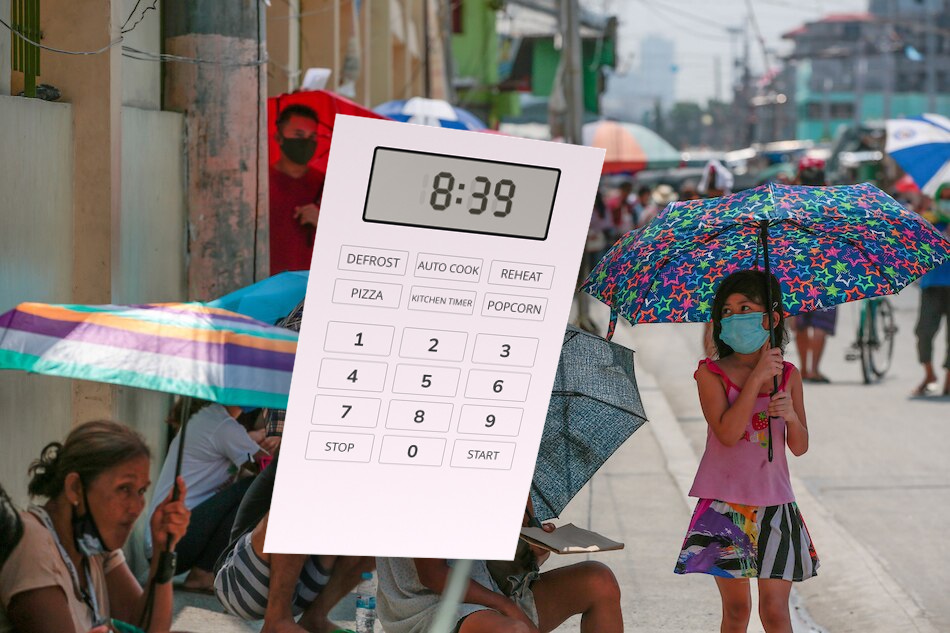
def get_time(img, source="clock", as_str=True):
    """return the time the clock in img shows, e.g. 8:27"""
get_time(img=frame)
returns 8:39
